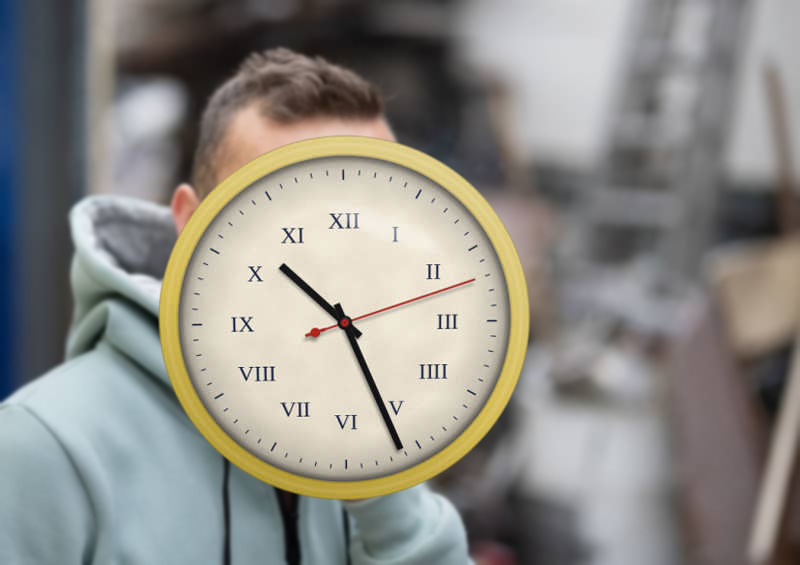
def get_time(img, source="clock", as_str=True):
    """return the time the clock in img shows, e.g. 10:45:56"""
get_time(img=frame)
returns 10:26:12
